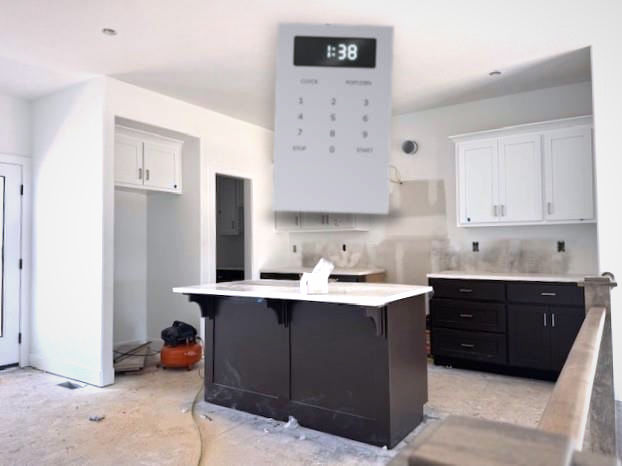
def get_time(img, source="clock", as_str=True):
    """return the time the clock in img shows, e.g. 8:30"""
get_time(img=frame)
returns 1:38
